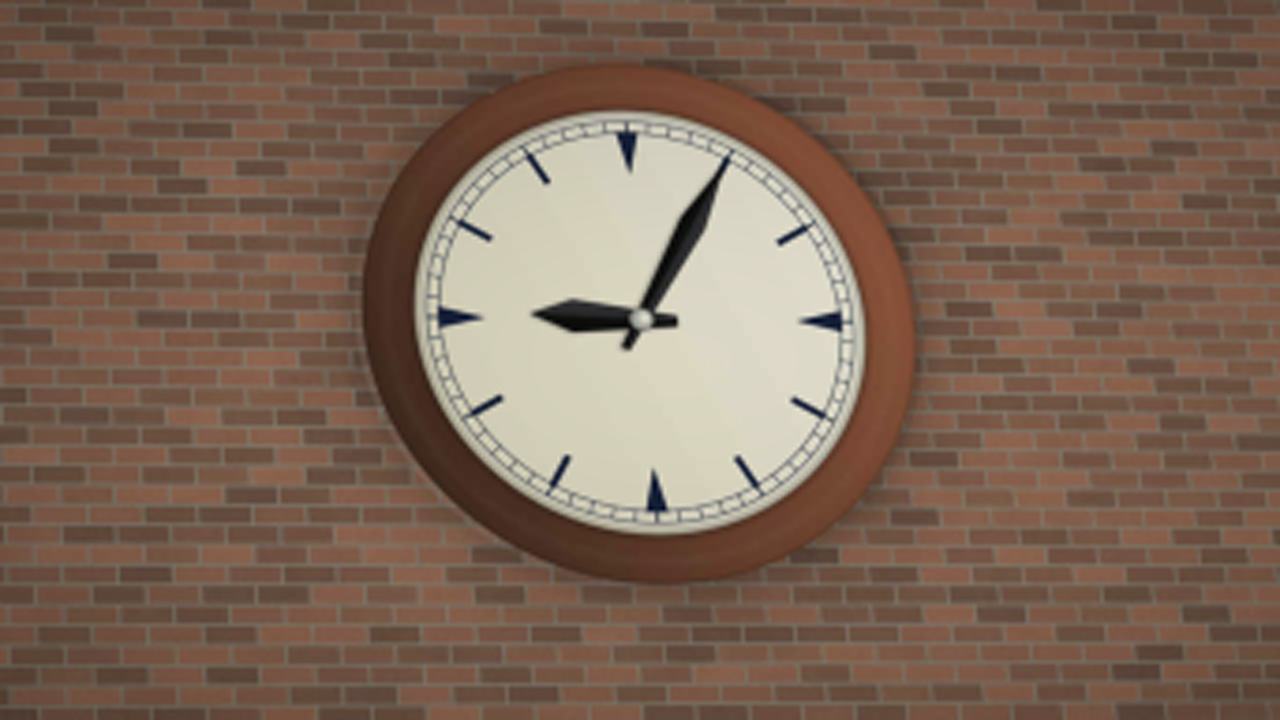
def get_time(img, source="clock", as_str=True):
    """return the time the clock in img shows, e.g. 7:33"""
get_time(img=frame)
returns 9:05
